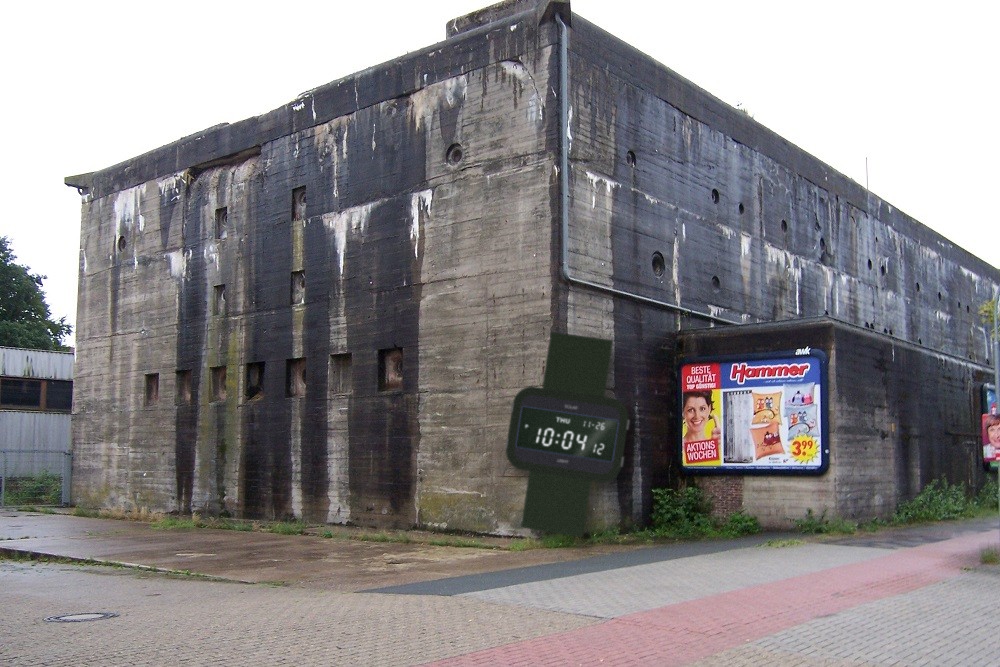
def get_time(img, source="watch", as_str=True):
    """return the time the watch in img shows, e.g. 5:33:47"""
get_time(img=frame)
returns 10:04:12
